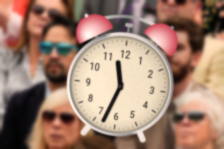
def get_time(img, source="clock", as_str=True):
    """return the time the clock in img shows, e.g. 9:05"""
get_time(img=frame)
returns 11:33
